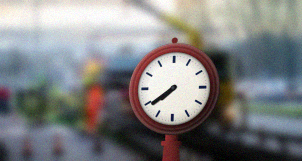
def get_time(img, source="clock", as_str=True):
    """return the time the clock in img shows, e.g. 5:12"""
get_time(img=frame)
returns 7:39
